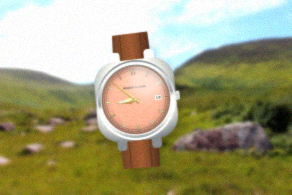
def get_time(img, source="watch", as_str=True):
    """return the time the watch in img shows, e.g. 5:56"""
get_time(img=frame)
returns 8:52
